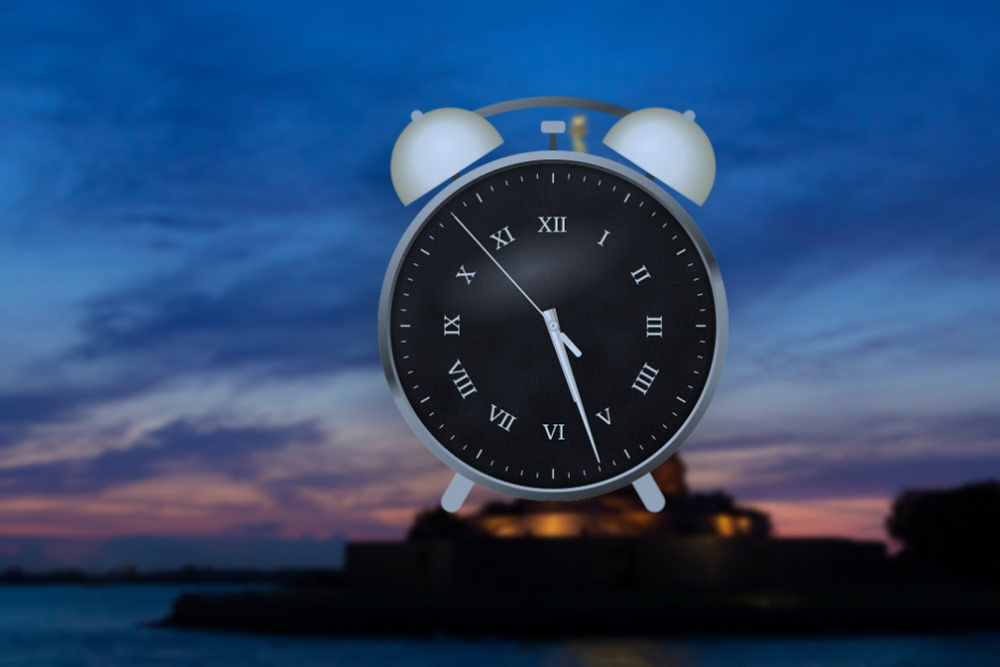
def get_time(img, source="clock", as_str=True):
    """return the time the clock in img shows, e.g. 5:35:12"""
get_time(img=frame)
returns 5:26:53
